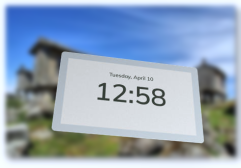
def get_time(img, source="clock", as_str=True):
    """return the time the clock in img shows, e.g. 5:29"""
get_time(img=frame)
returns 12:58
